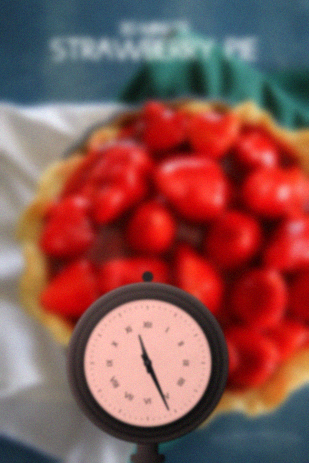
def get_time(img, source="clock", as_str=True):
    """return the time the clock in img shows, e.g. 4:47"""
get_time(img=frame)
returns 11:26
